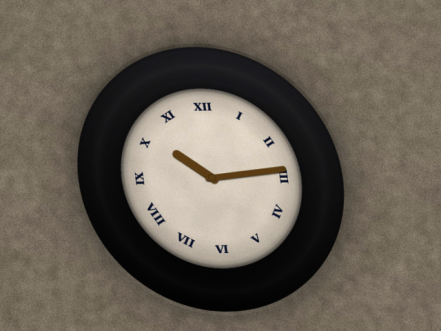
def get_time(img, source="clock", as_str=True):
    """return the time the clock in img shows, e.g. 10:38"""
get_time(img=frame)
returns 10:14
